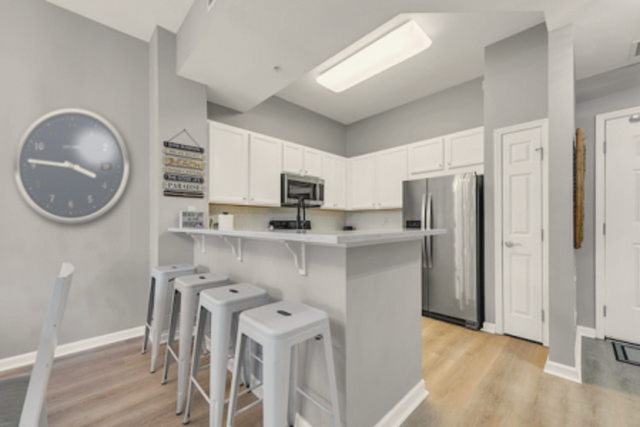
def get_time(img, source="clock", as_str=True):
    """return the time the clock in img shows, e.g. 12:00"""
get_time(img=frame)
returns 3:46
